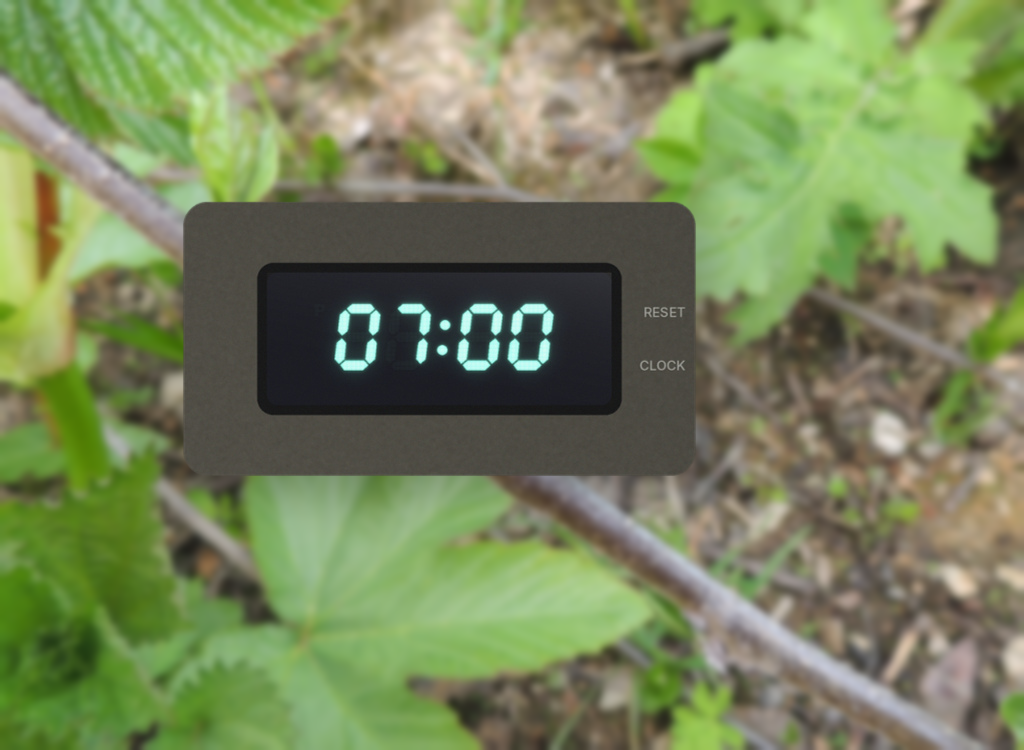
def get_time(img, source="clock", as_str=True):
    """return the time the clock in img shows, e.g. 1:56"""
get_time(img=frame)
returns 7:00
